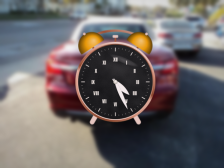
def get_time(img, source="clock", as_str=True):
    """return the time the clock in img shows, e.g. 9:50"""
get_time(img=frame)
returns 4:26
